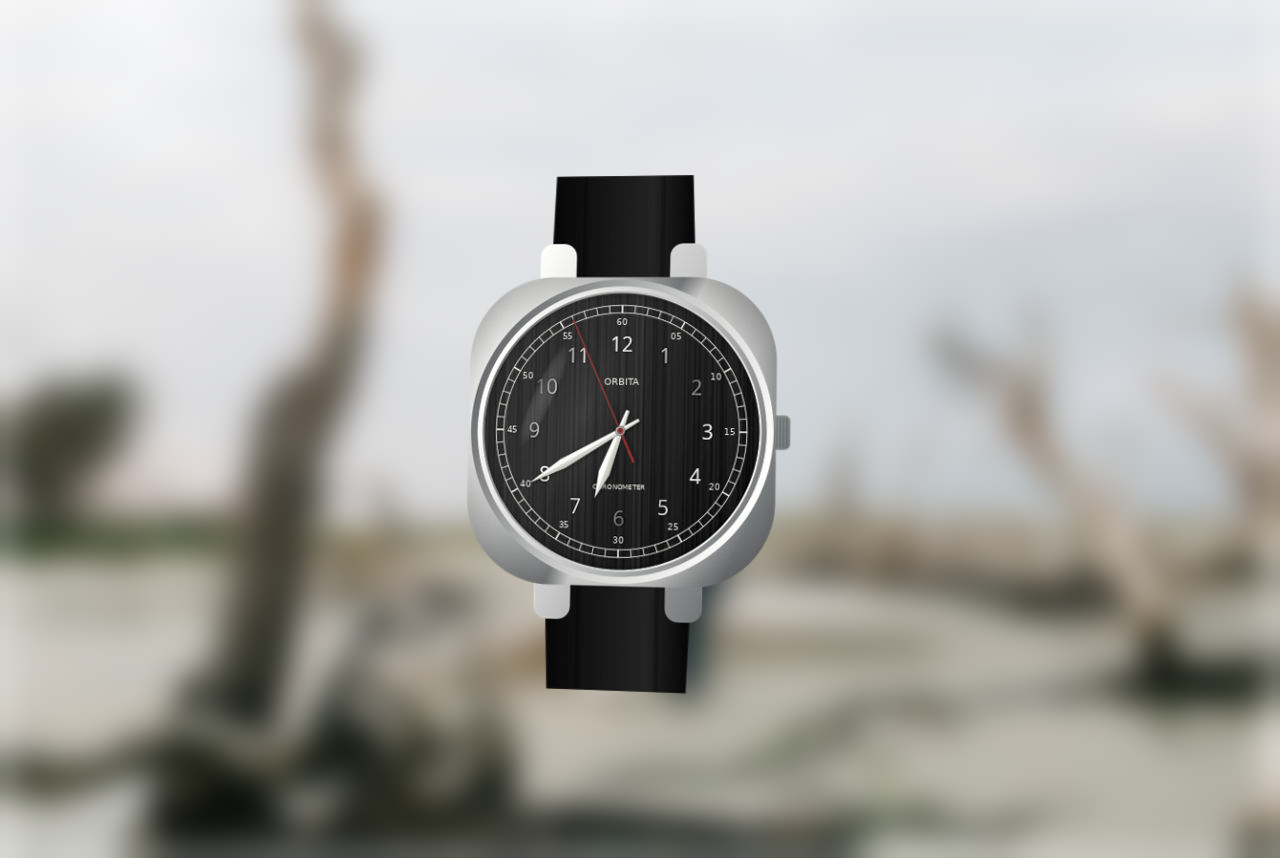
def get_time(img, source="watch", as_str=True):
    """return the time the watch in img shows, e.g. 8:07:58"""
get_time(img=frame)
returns 6:39:56
